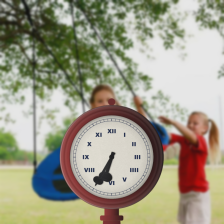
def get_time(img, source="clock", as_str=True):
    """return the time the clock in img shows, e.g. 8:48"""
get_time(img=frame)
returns 6:35
